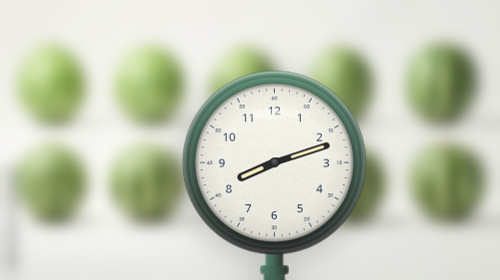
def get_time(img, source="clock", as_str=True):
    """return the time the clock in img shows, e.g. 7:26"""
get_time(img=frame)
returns 8:12
